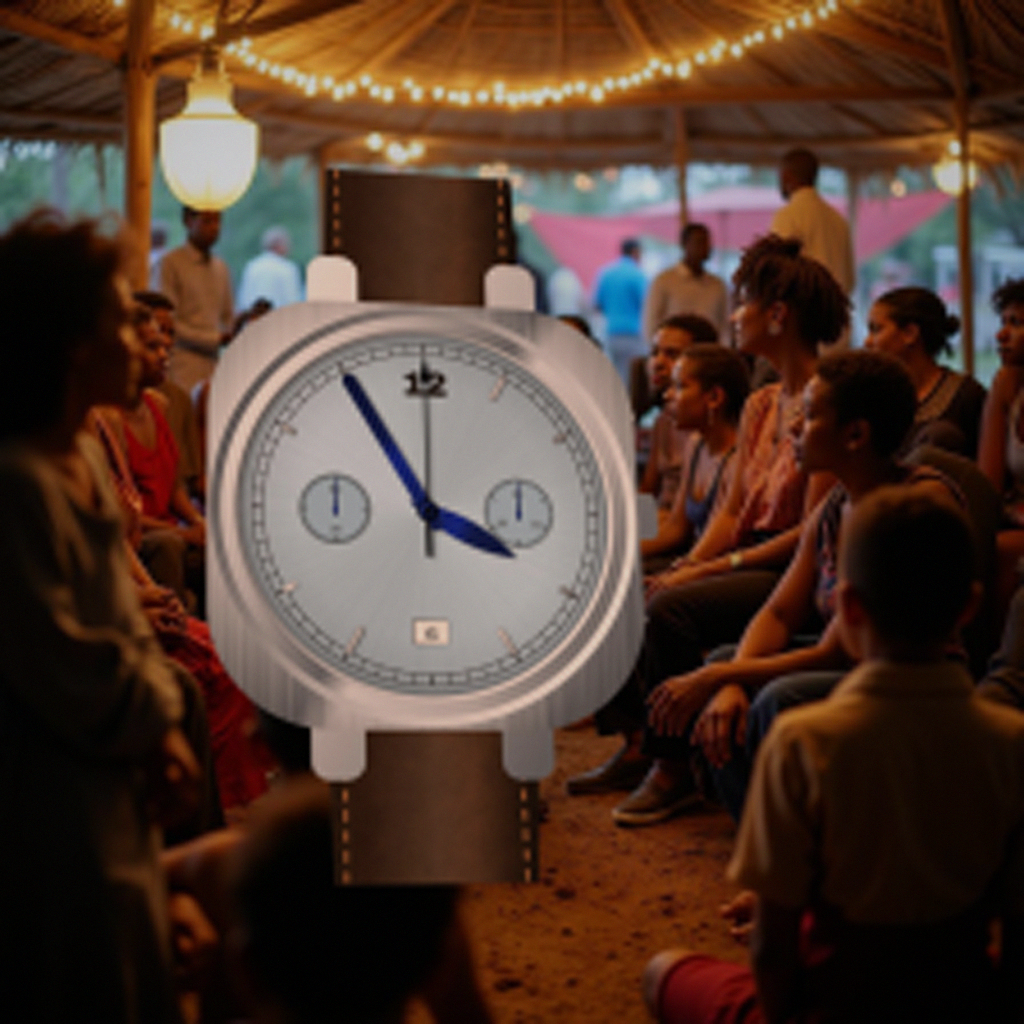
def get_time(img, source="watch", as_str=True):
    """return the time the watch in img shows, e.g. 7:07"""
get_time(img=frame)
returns 3:55
